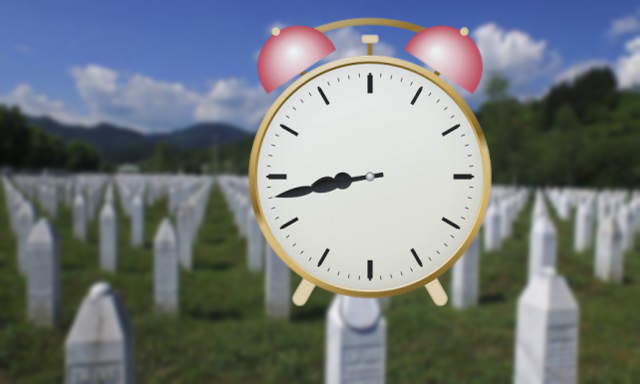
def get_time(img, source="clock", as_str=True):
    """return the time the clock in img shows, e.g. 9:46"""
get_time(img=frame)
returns 8:43
